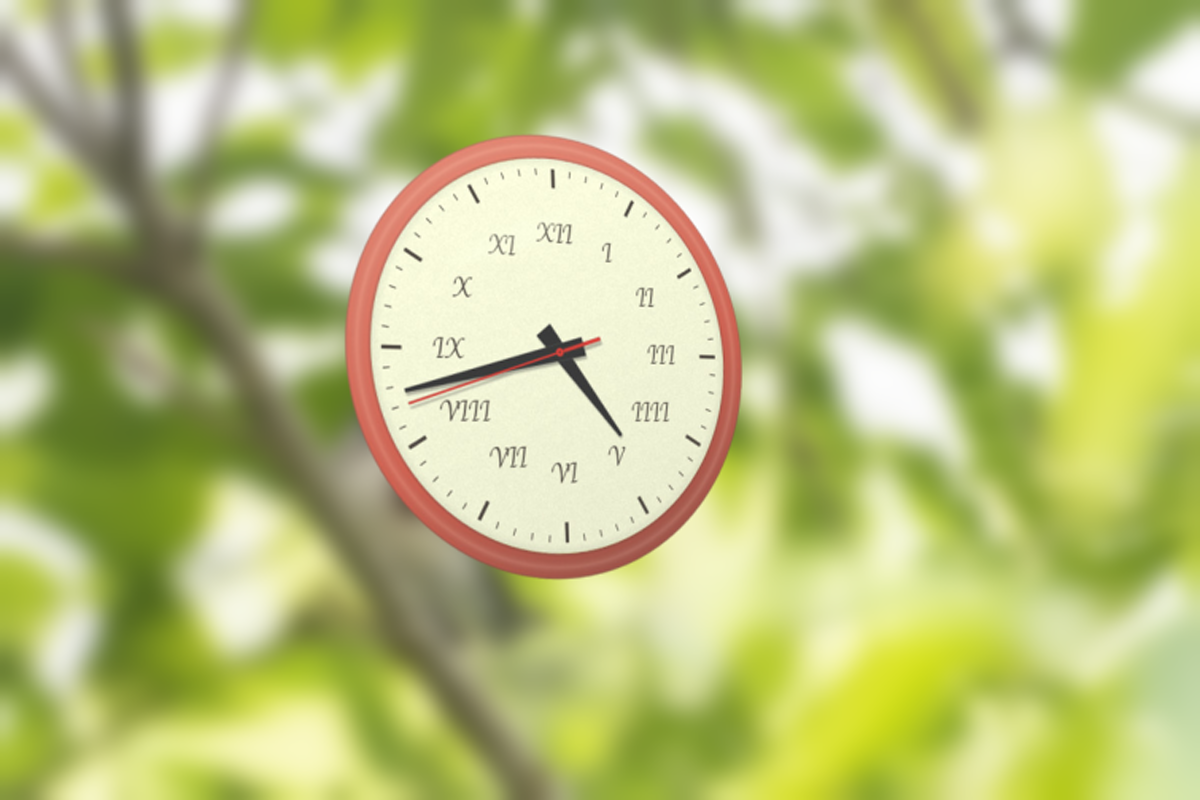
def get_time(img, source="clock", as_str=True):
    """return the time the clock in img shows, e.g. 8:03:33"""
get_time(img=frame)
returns 4:42:42
